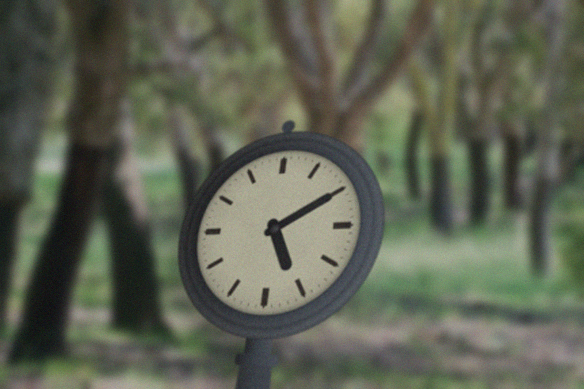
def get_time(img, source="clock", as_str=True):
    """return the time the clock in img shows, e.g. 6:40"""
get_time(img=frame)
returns 5:10
